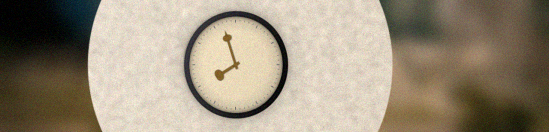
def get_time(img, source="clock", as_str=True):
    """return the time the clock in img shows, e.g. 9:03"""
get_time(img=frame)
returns 7:57
